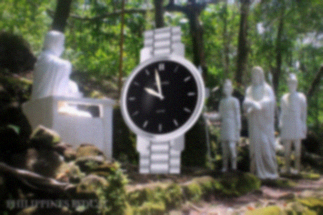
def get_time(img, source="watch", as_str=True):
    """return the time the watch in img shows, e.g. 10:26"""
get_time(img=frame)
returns 9:58
